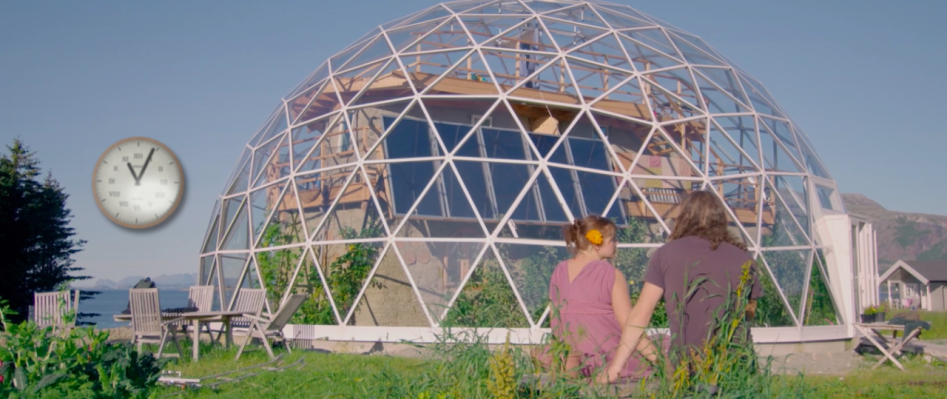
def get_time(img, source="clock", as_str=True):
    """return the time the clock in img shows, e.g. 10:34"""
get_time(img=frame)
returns 11:04
